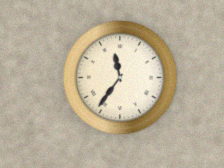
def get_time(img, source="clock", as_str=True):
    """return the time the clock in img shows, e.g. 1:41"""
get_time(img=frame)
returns 11:36
